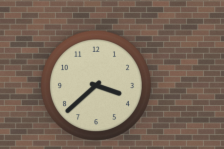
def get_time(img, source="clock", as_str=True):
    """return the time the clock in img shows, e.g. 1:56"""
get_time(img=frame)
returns 3:38
